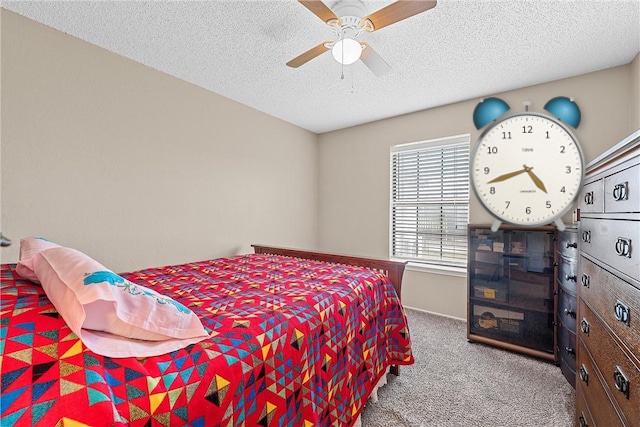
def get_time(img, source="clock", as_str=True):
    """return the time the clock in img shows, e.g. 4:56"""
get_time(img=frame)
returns 4:42
